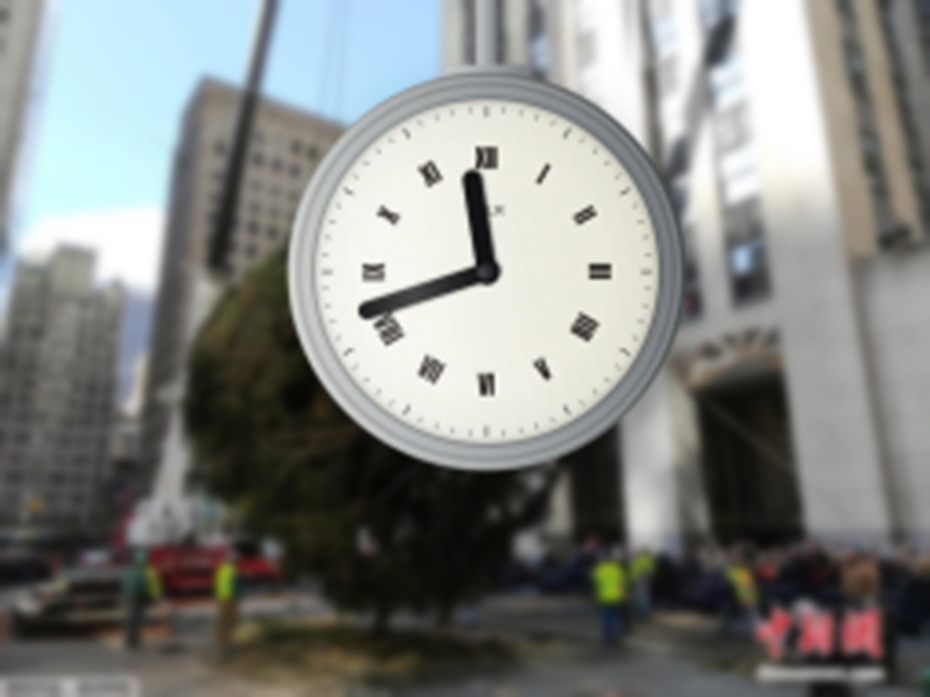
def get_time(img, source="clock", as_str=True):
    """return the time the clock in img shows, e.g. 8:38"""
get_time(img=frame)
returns 11:42
